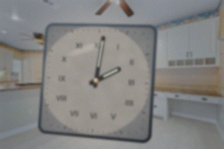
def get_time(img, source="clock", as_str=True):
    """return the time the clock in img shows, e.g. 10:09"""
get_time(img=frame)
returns 2:01
